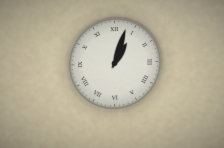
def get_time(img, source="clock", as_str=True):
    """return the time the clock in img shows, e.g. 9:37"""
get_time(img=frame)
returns 1:03
